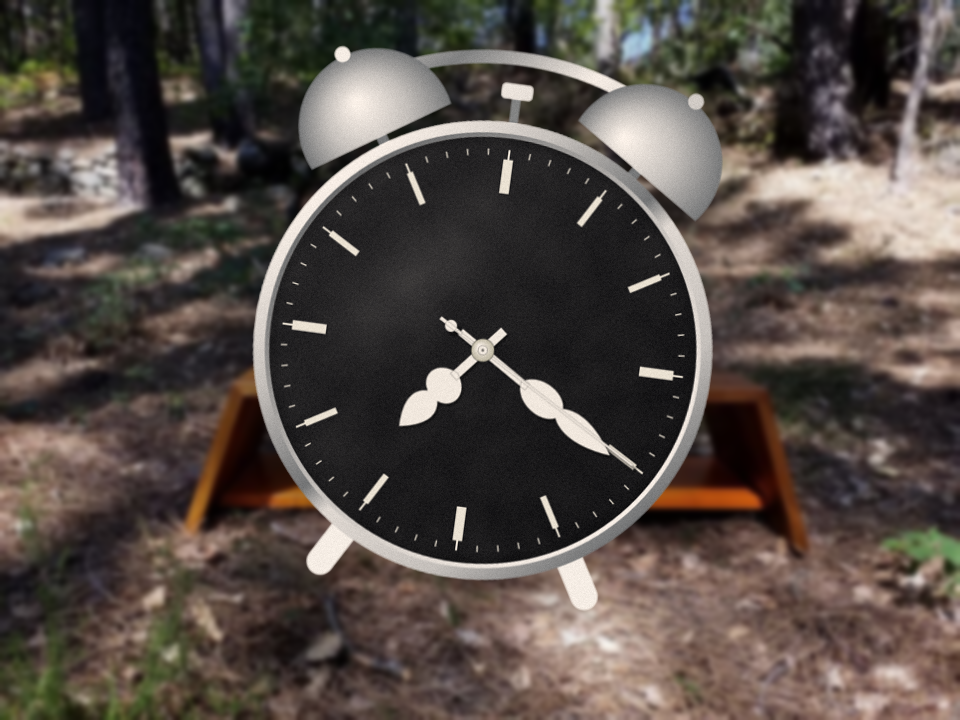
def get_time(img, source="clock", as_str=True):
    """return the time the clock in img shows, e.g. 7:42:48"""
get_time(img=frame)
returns 7:20:20
